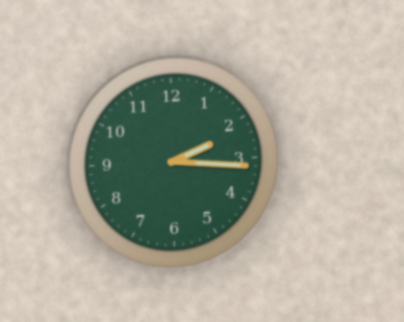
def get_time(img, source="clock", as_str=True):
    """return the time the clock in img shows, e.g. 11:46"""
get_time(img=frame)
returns 2:16
